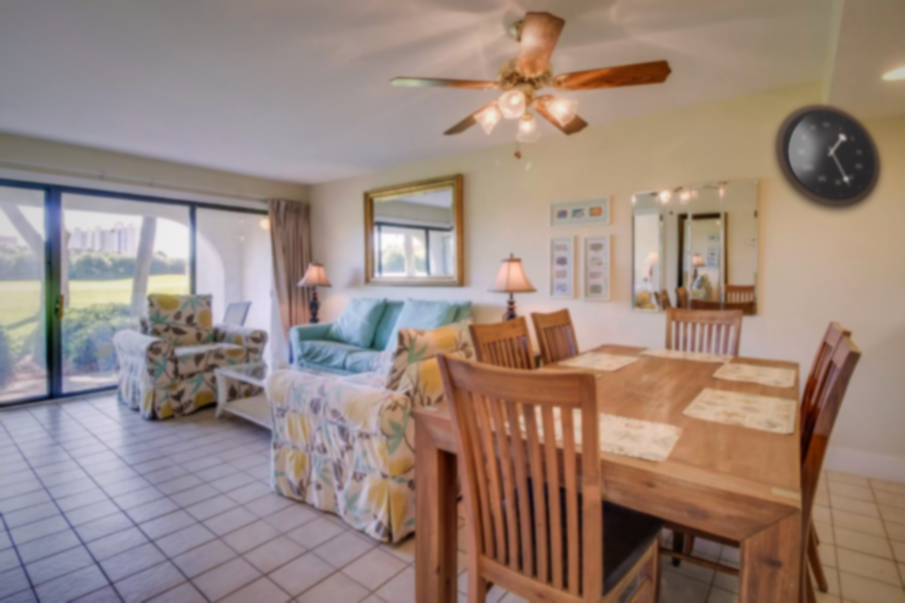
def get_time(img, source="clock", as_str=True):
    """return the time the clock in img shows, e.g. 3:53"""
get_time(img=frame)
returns 1:27
